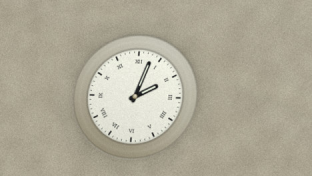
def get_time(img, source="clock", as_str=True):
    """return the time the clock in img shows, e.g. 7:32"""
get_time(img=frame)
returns 2:03
